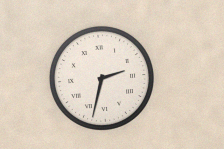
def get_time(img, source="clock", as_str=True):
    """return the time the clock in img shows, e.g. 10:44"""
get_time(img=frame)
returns 2:33
